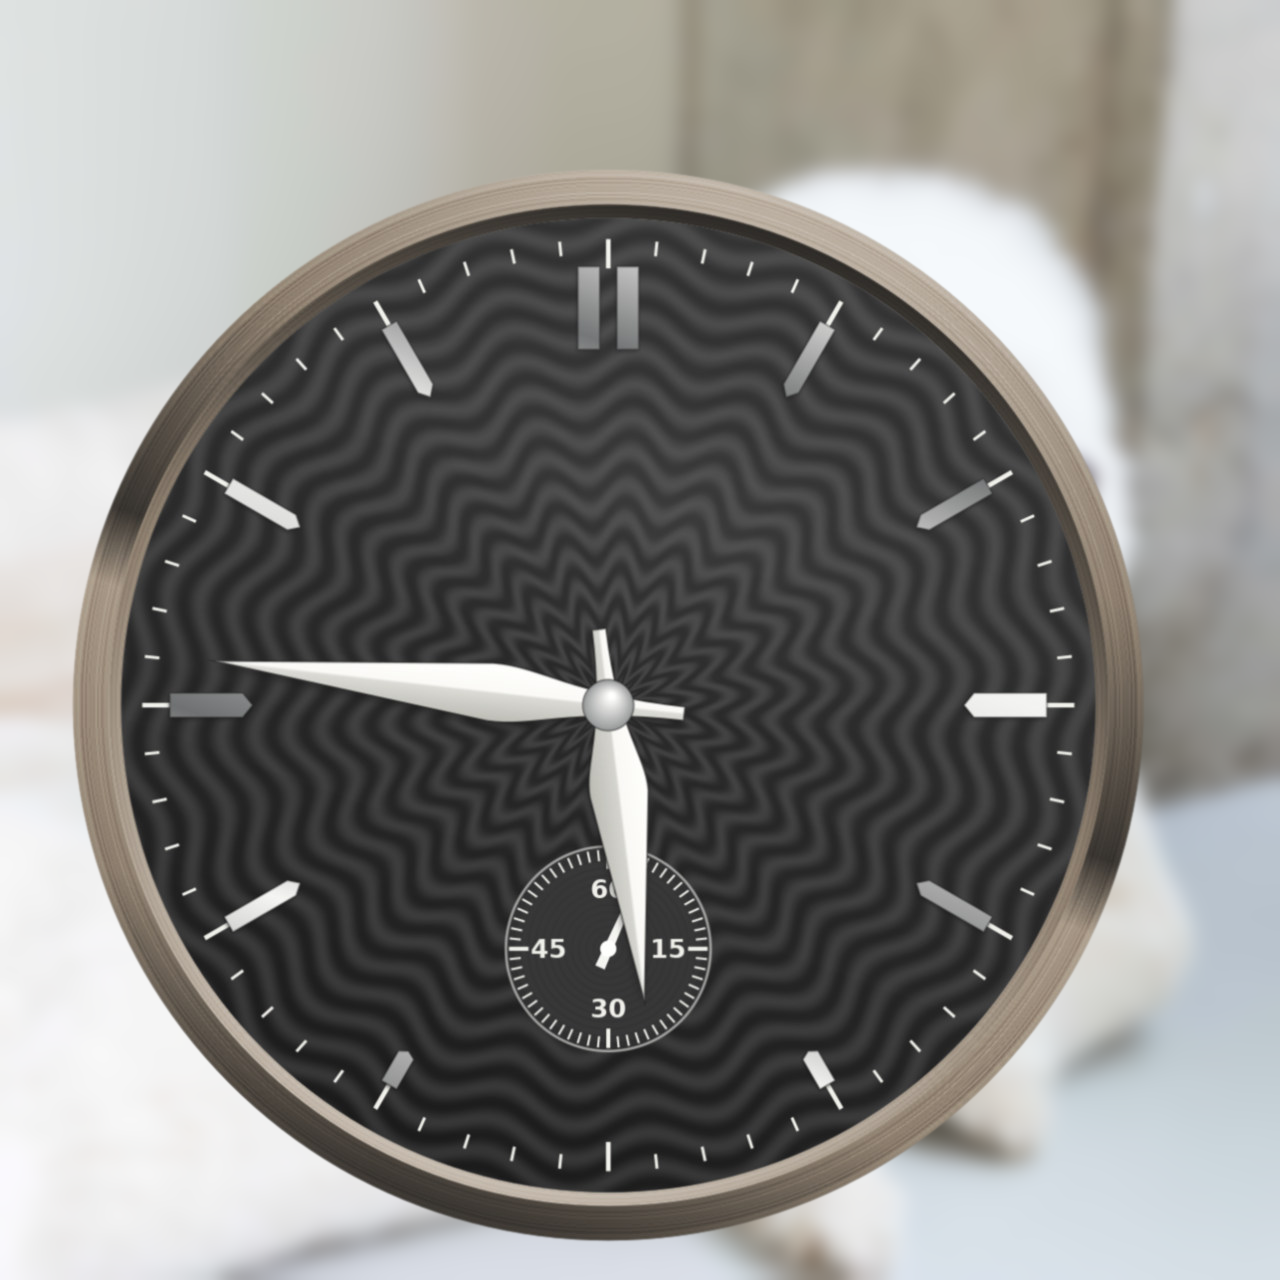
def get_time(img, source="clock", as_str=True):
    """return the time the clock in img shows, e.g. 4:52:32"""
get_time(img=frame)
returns 5:46:04
